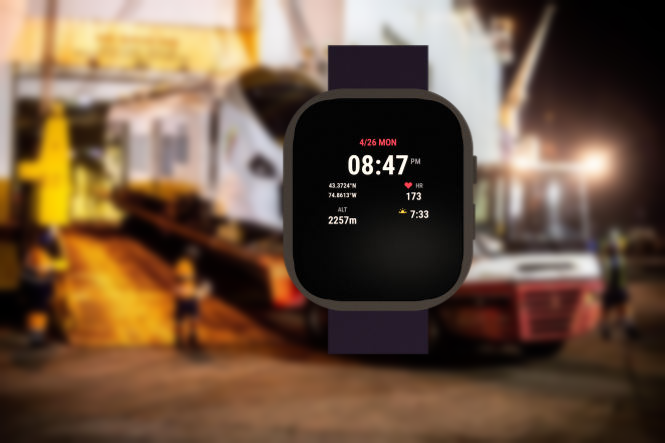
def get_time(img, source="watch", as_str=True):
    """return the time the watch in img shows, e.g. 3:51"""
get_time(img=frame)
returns 8:47
